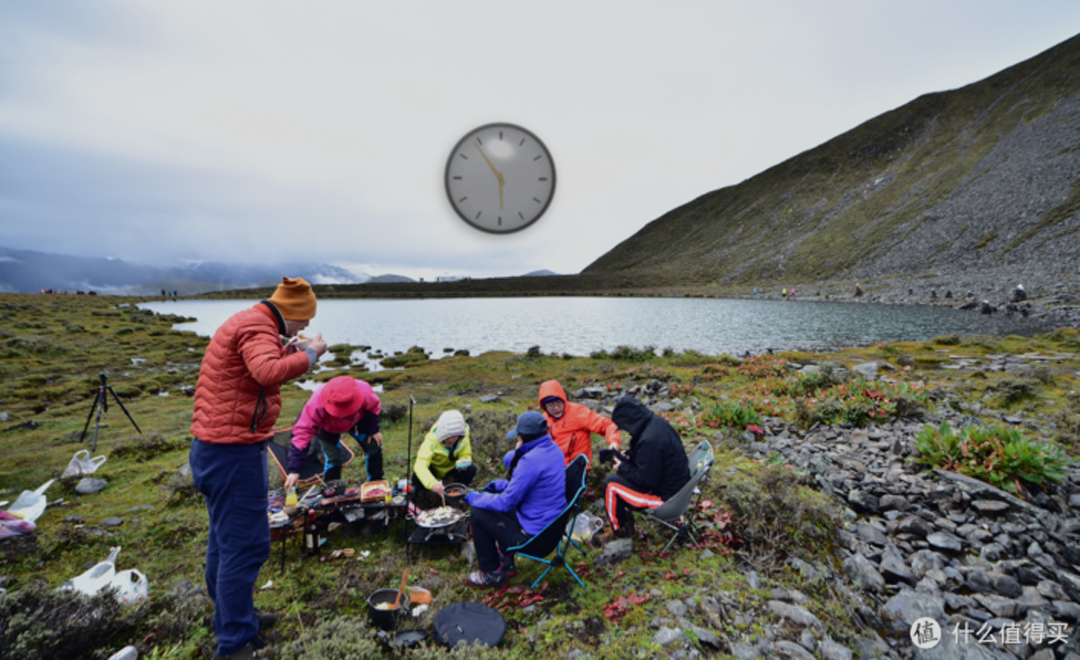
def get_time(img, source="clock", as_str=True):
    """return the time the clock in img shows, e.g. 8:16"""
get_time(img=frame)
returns 5:54
